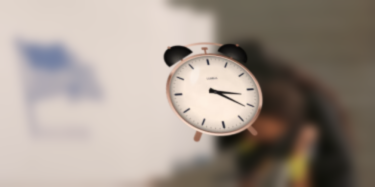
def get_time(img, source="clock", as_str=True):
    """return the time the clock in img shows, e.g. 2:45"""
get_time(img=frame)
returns 3:21
